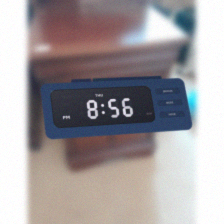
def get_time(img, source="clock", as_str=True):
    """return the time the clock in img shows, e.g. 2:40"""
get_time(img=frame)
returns 8:56
